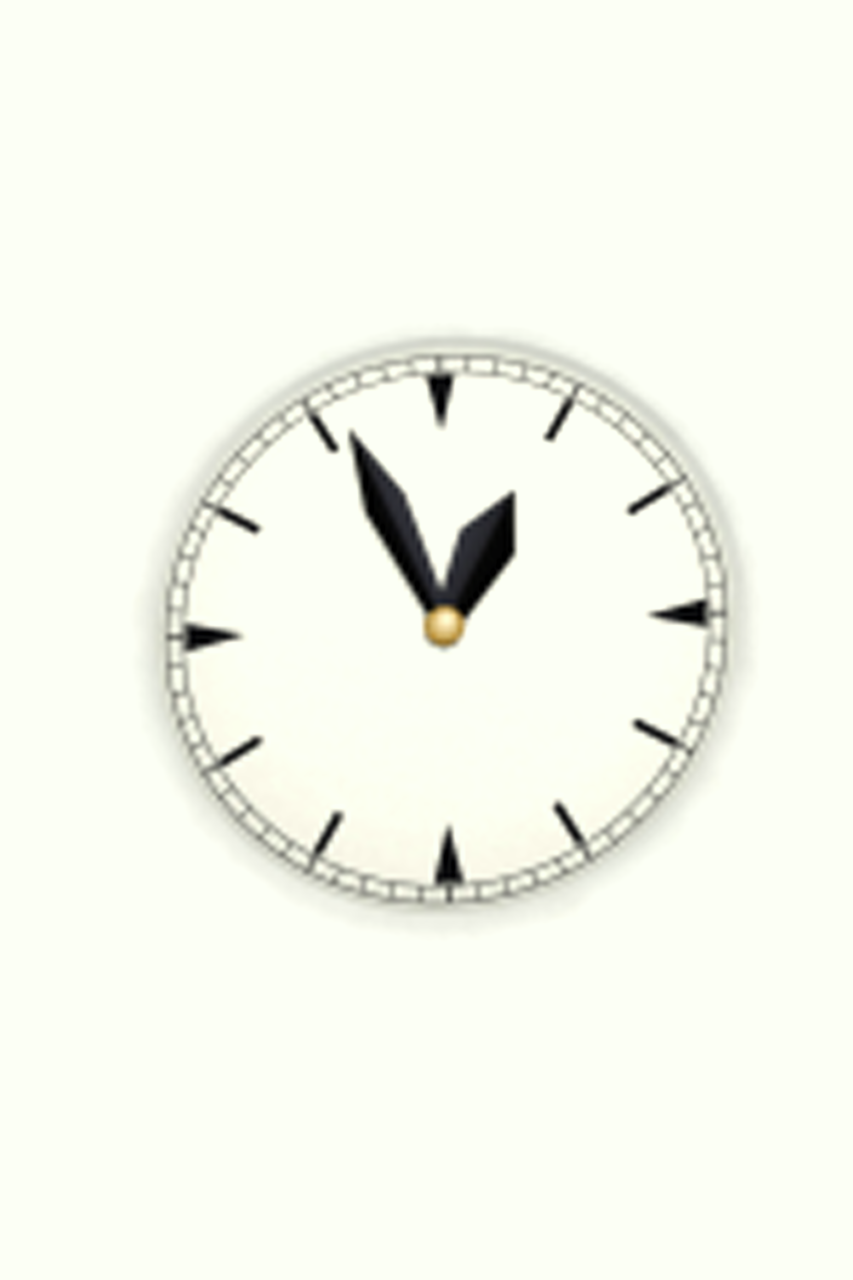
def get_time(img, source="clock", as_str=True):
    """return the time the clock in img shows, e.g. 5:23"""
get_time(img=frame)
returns 12:56
